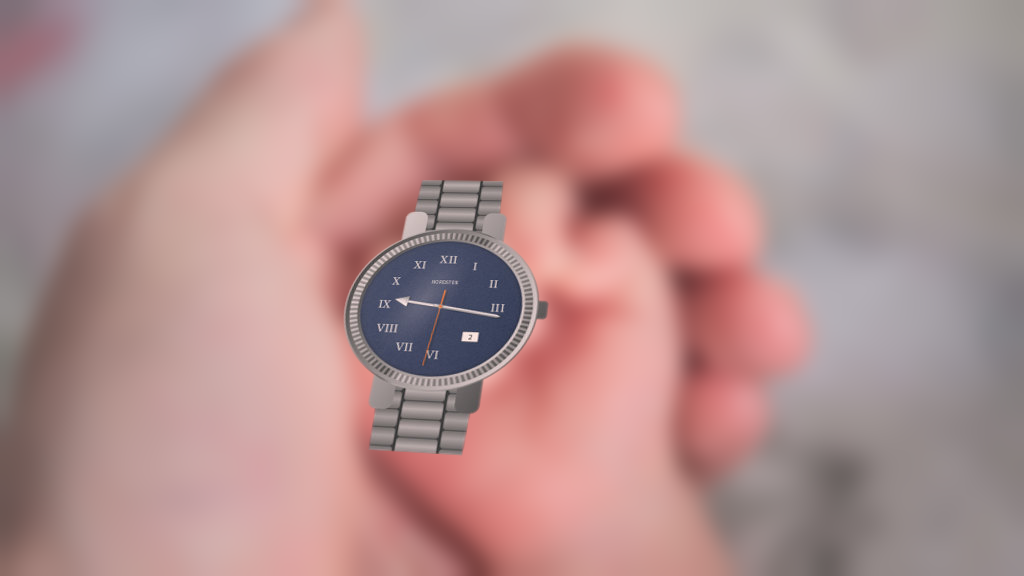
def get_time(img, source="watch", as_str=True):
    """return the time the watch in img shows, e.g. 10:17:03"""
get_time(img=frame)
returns 9:16:31
